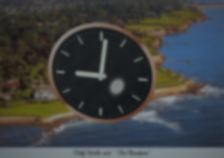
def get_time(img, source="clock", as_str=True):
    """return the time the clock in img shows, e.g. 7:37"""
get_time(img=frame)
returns 9:01
